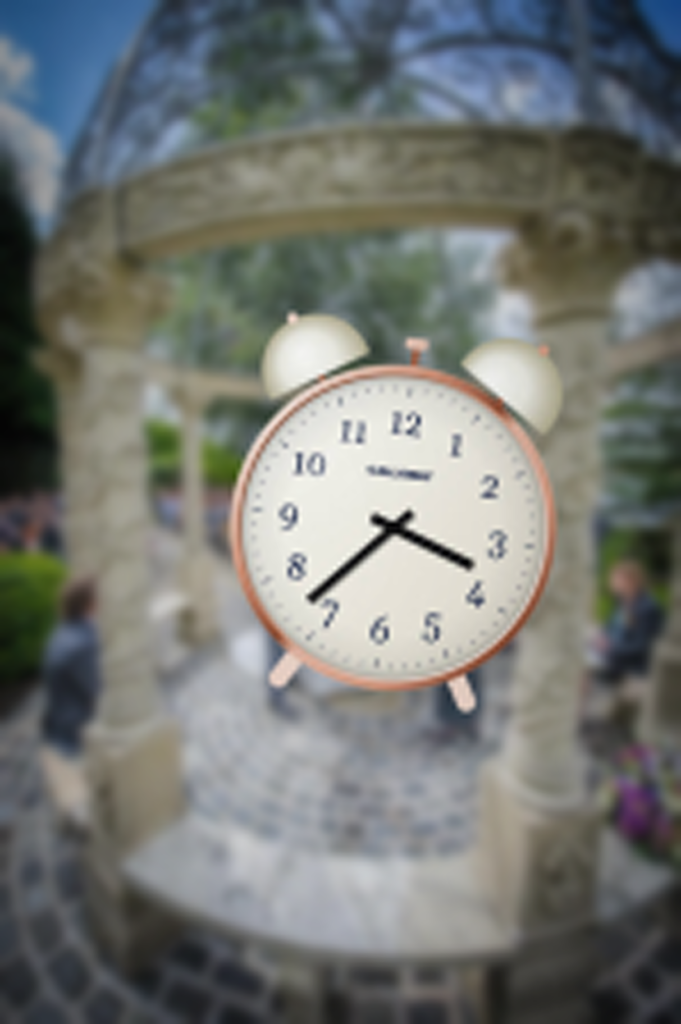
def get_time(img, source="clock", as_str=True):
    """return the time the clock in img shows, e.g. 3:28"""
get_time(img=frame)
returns 3:37
